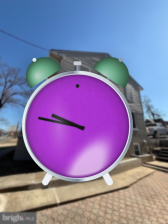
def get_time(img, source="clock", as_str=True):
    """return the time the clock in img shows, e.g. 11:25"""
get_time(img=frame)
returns 9:47
